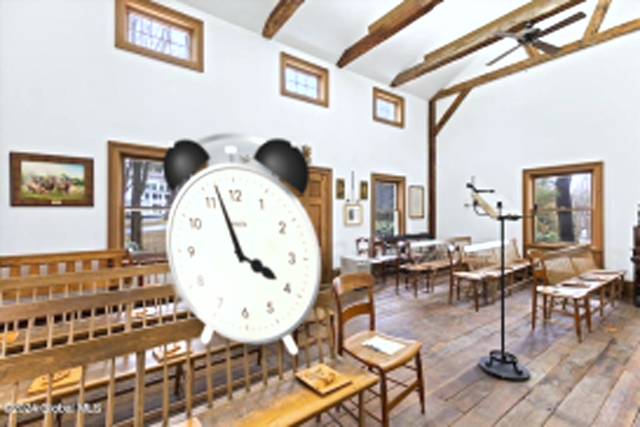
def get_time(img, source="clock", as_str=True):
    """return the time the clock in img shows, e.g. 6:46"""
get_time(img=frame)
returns 3:57
